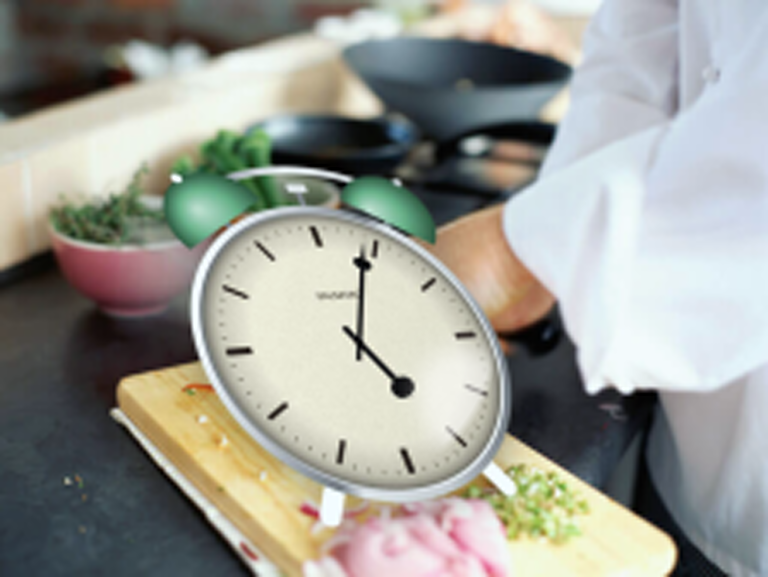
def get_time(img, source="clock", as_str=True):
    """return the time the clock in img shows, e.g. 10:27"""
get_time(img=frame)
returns 5:04
